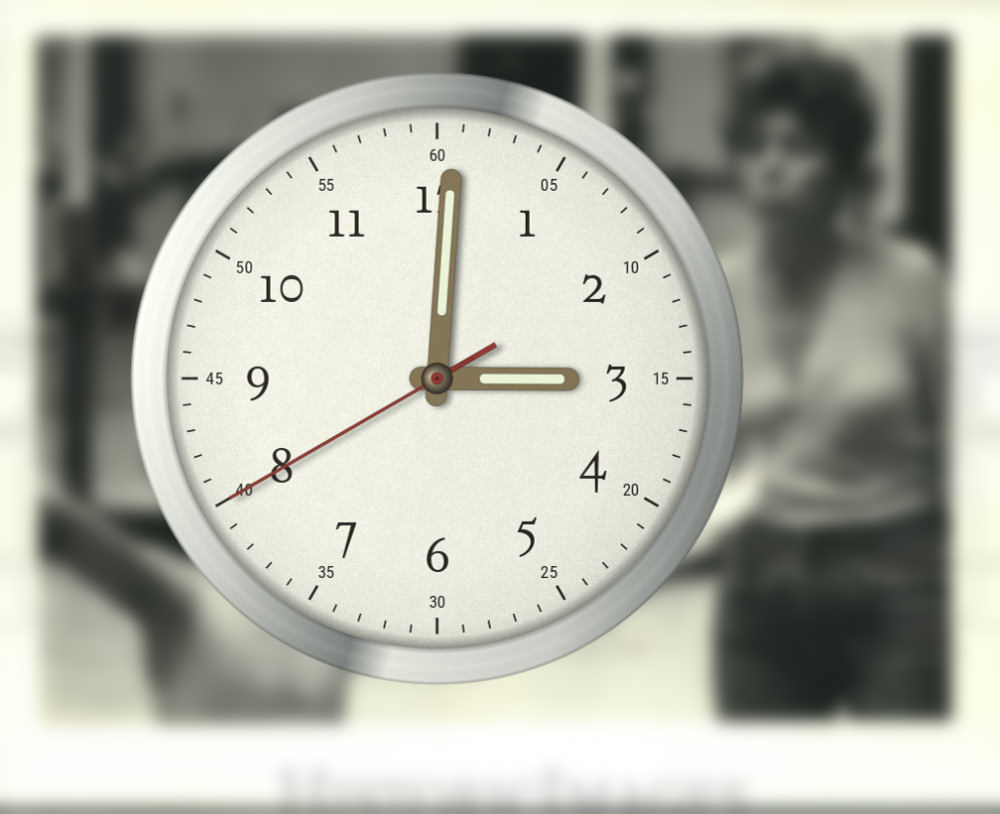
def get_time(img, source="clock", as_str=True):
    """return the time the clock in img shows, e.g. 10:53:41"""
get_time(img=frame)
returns 3:00:40
